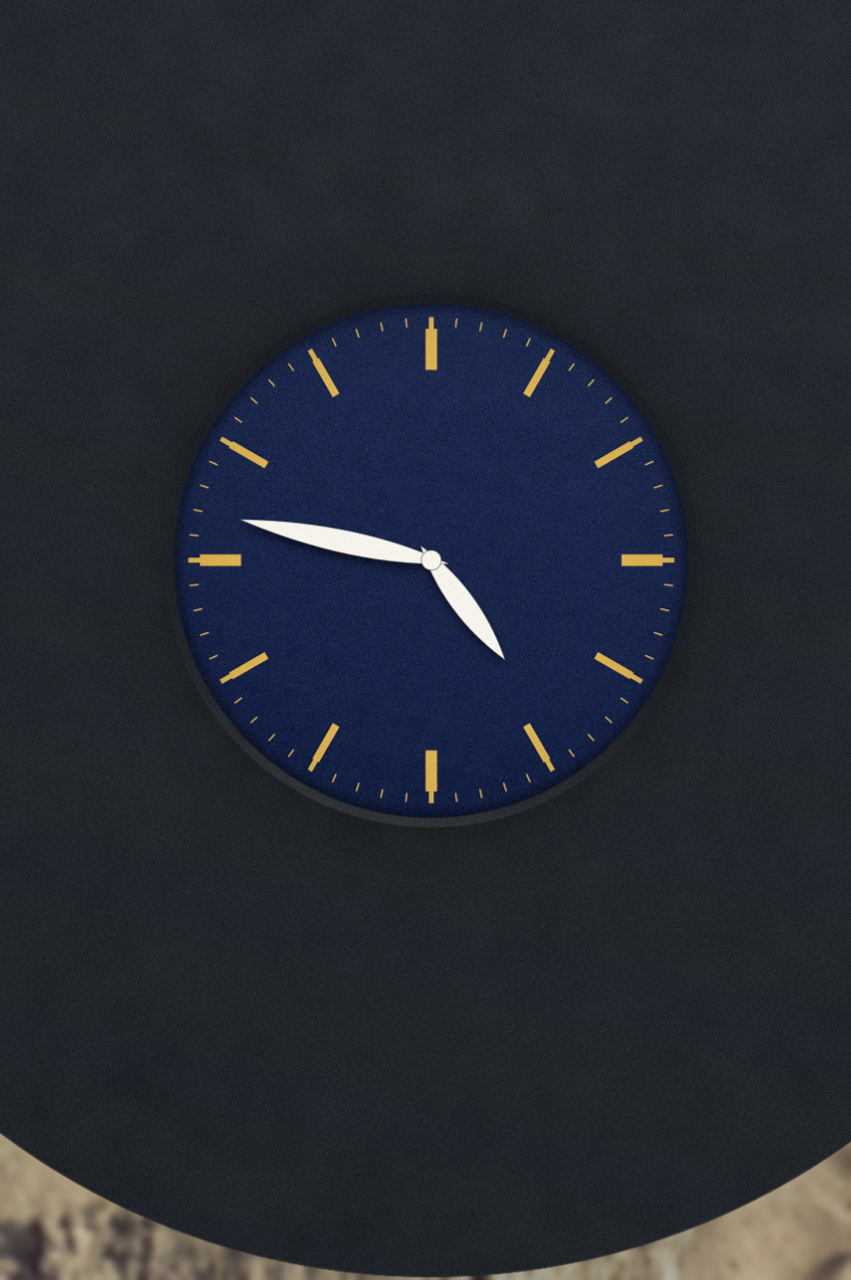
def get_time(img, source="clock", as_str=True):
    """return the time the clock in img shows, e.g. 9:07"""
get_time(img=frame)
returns 4:47
